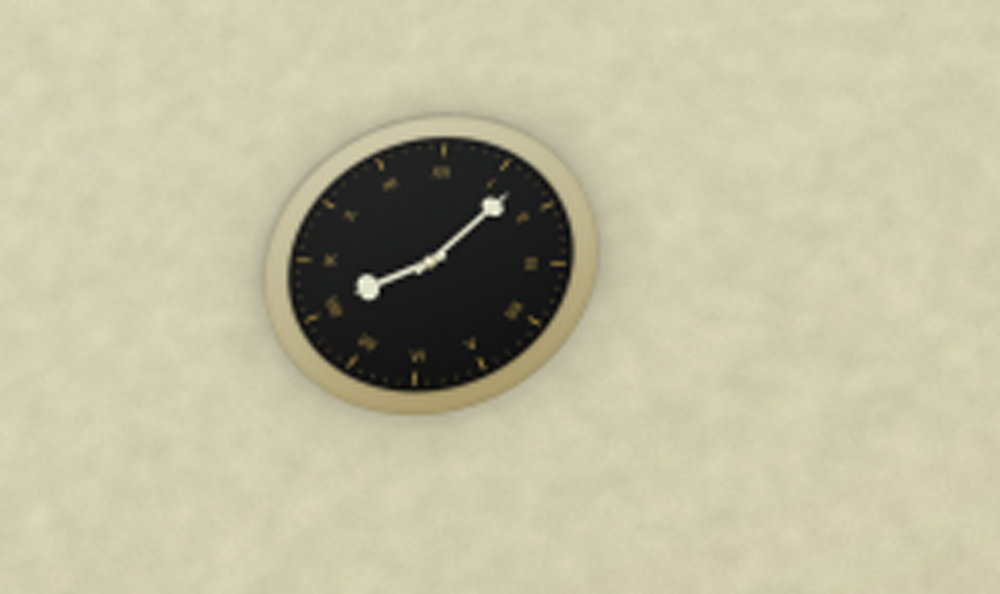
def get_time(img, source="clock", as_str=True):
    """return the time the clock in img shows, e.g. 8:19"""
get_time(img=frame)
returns 8:07
